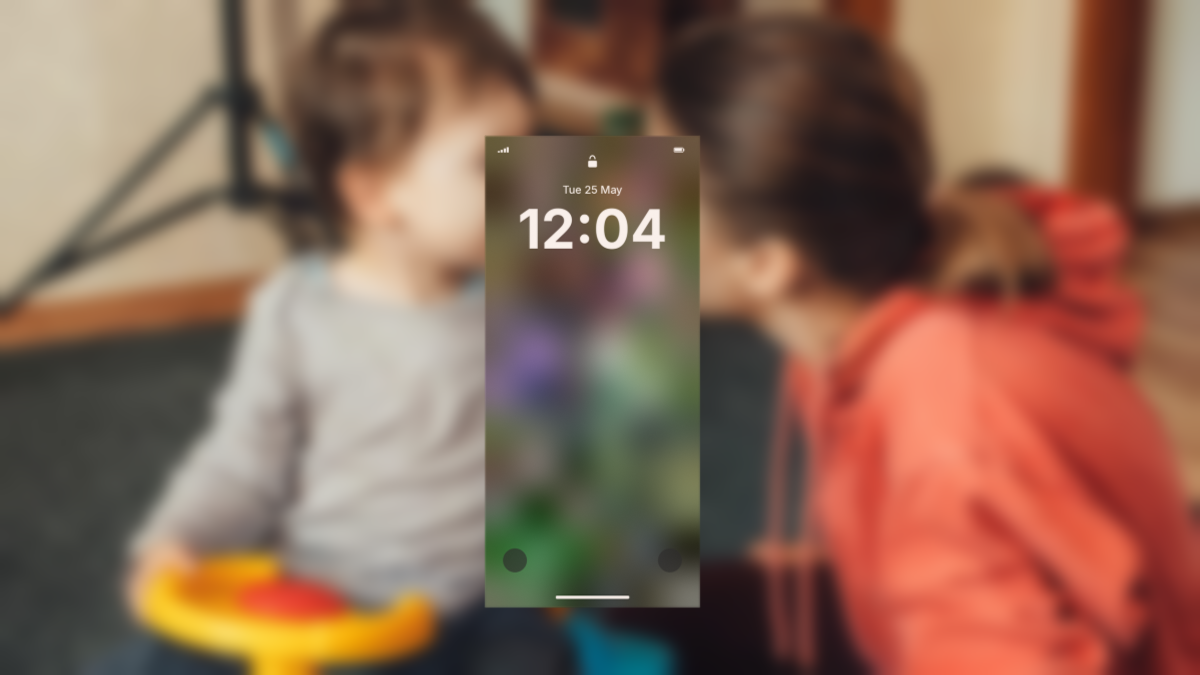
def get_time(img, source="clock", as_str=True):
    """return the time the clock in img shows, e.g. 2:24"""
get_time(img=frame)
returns 12:04
